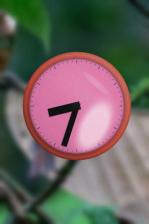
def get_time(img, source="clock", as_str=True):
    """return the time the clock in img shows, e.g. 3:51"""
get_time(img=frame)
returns 8:33
